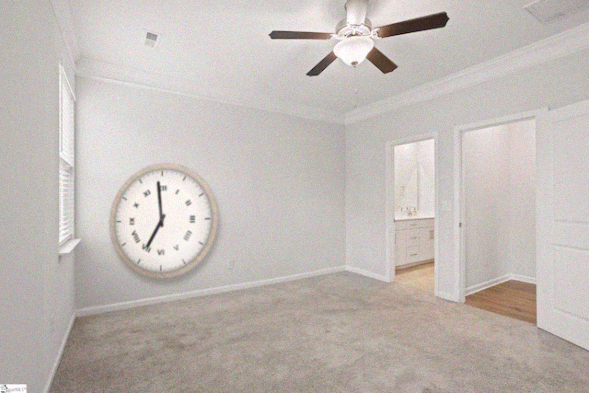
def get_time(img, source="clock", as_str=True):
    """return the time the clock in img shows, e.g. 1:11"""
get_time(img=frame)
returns 6:59
